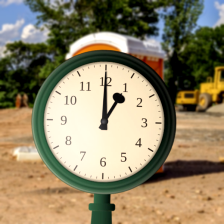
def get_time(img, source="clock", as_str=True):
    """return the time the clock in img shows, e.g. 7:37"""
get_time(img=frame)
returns 1:00
